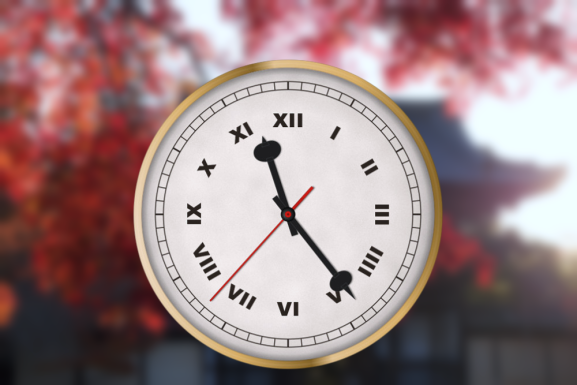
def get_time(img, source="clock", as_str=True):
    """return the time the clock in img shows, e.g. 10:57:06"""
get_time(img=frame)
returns 11:23:37
